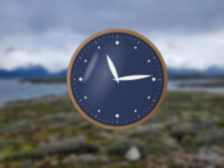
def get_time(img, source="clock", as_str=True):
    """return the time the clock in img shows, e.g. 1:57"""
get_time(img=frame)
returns 11:14
